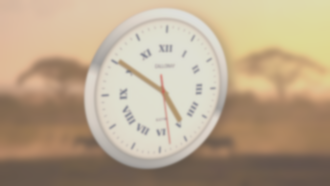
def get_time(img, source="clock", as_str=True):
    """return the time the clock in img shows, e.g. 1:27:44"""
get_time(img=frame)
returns 4:50:28
